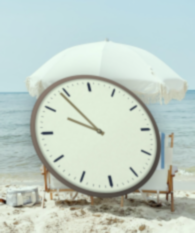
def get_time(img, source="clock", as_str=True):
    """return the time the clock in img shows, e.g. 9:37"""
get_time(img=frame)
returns 9:54
